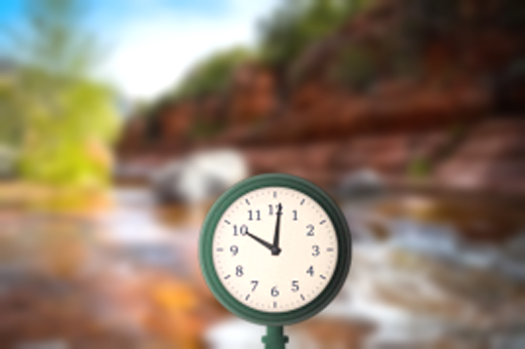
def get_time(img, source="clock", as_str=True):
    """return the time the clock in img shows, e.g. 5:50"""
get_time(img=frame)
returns 10:01
